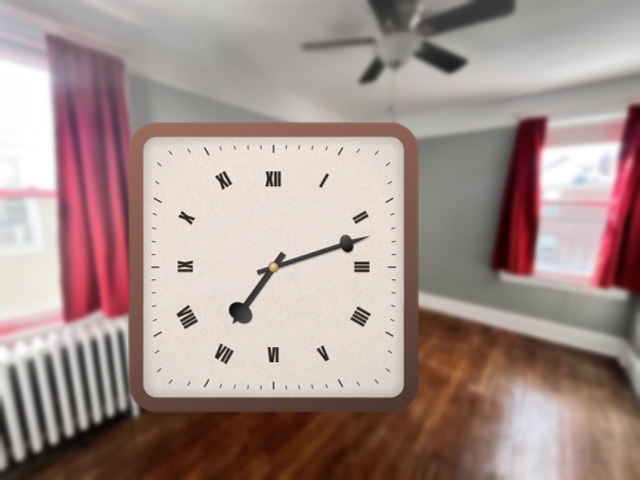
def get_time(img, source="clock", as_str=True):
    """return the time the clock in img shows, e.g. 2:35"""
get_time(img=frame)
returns 7:12
